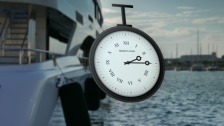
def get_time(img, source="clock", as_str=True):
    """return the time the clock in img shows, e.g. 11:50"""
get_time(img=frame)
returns 2:15
